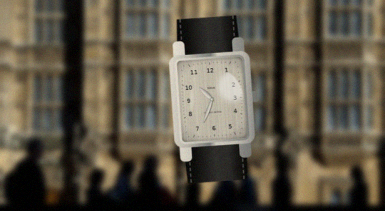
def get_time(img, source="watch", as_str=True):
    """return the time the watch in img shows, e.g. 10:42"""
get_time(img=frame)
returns 10:34
